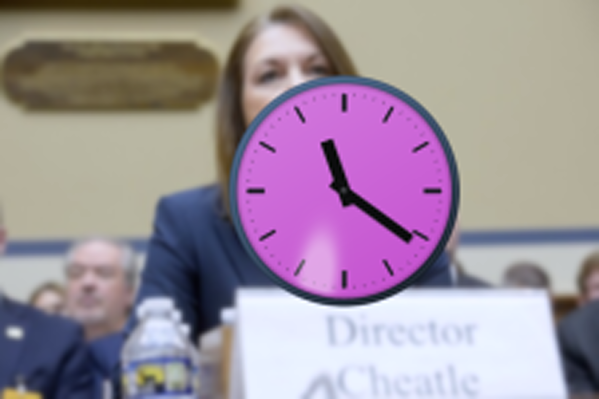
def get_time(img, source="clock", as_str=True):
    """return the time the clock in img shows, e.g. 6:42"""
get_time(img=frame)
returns 11:21
